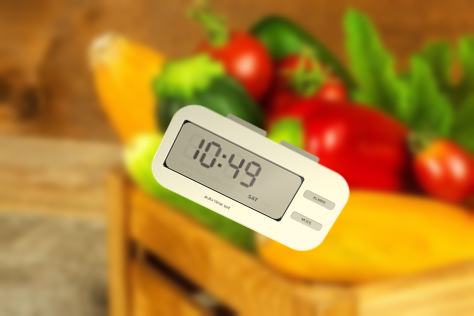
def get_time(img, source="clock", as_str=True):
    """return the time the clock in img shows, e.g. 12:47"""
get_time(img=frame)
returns 10:49
